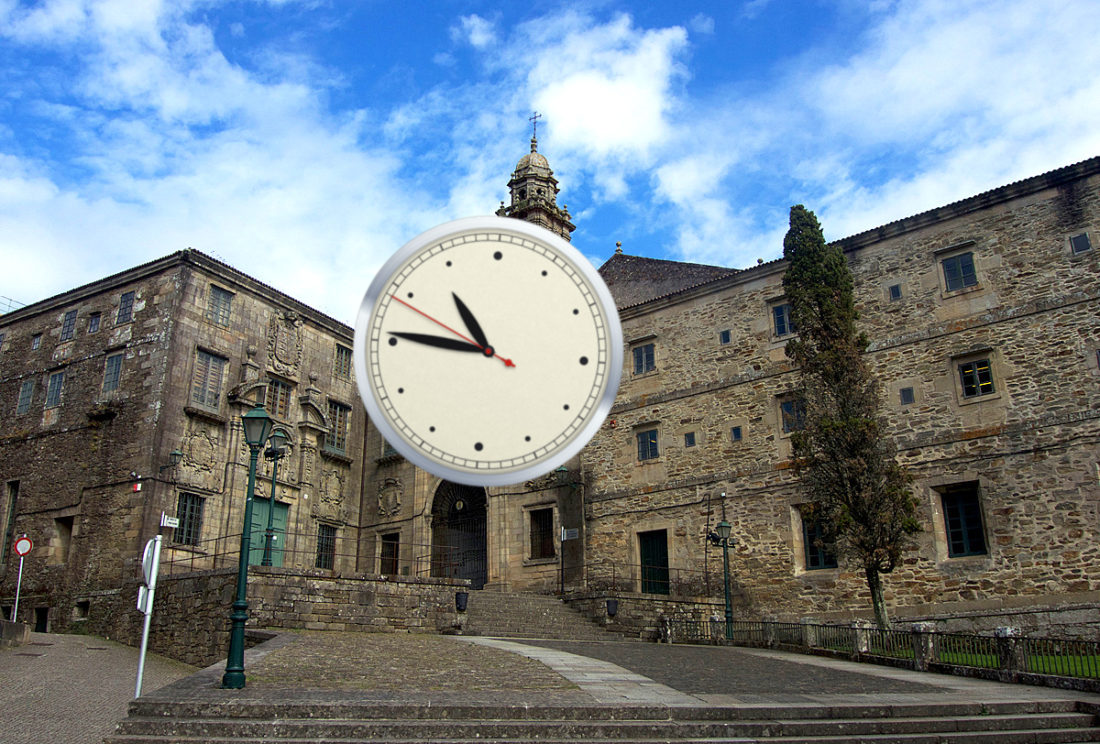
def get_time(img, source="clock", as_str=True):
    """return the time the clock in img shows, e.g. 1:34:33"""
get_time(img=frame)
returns 10:45:49
